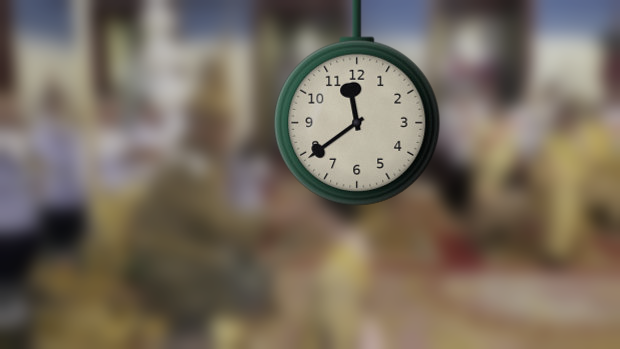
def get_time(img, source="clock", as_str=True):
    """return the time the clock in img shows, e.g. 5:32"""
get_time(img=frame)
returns 11:39
